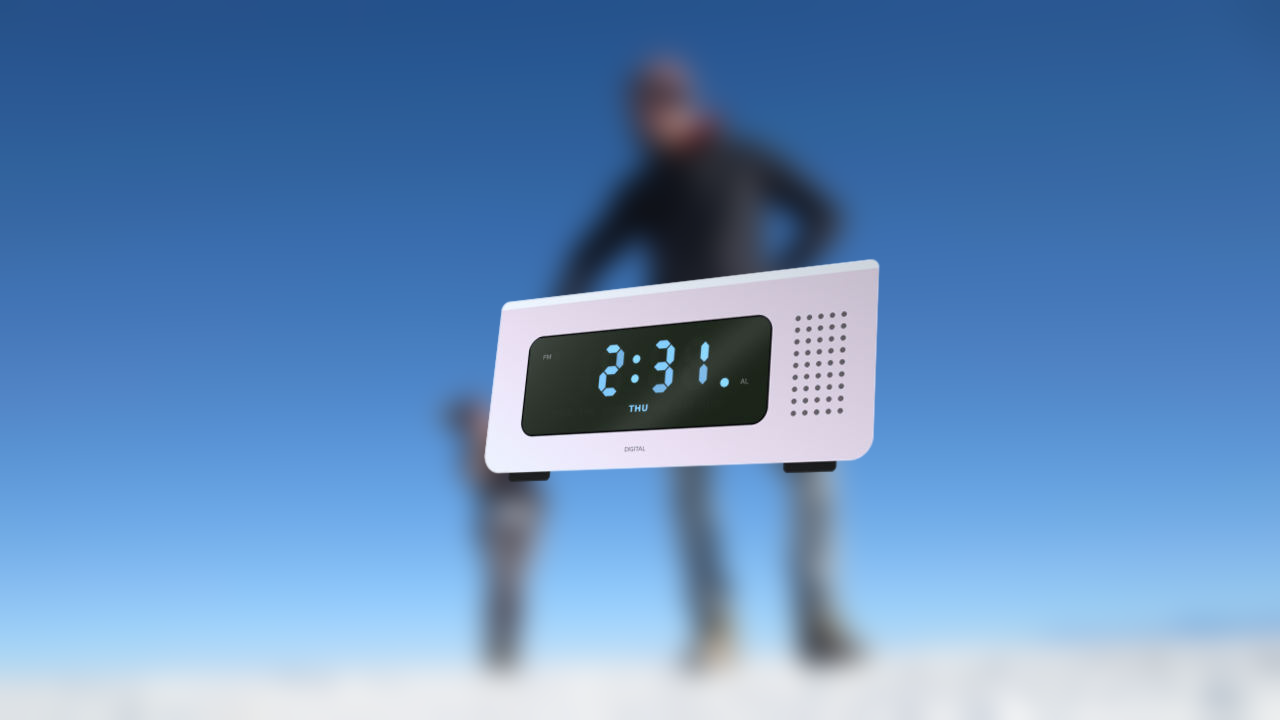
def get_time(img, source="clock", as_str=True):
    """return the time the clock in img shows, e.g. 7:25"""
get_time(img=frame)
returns 2:31
